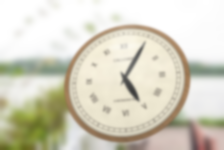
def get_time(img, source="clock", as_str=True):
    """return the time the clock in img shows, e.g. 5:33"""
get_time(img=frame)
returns 5:05
